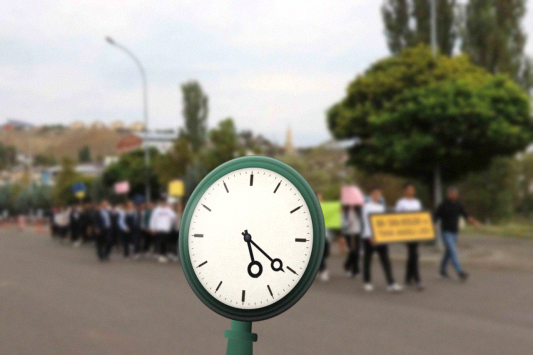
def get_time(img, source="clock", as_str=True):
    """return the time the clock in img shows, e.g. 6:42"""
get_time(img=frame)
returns 5:21
